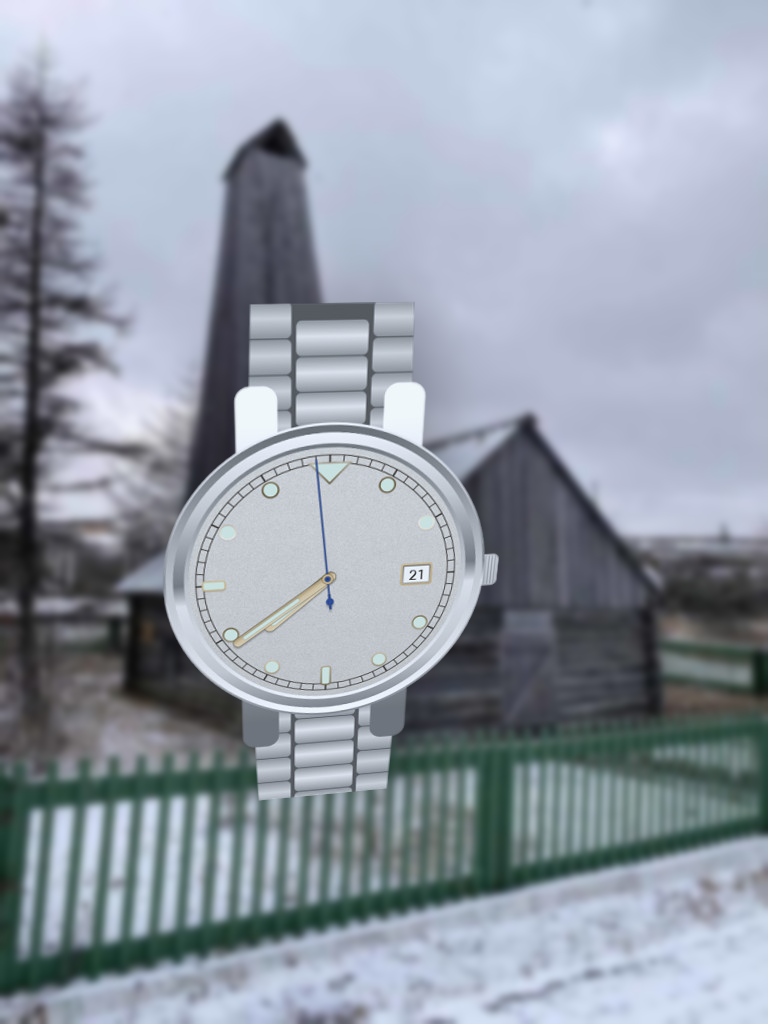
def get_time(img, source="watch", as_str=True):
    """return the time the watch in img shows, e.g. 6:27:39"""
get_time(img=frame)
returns 7:38:59
